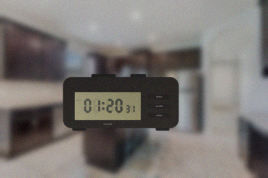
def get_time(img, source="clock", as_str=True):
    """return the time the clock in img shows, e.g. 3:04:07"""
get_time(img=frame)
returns 1:20:31
